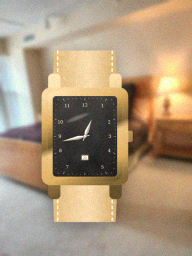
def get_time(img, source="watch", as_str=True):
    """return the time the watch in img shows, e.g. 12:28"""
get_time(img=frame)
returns 12:43
